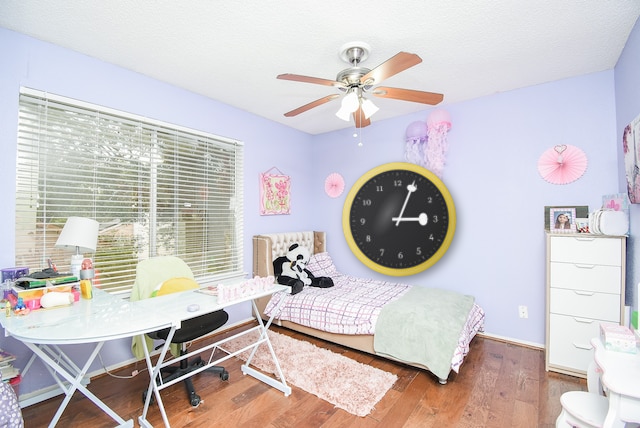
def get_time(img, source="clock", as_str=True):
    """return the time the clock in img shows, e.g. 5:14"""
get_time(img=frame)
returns 3:04
